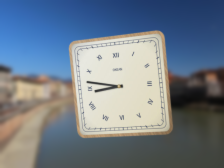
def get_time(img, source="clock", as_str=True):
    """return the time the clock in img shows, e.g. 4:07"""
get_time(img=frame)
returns 8:47
